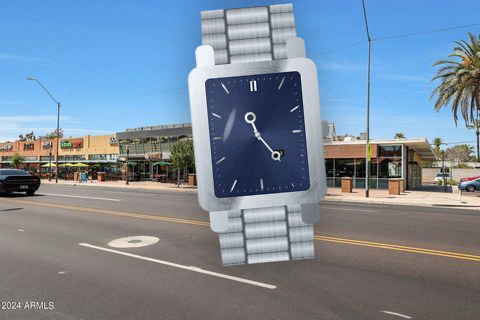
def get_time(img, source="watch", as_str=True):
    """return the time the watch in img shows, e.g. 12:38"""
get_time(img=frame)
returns 11:24
